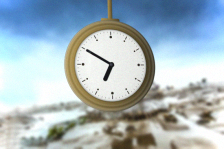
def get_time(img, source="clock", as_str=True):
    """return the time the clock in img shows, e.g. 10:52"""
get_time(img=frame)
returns 6:50
